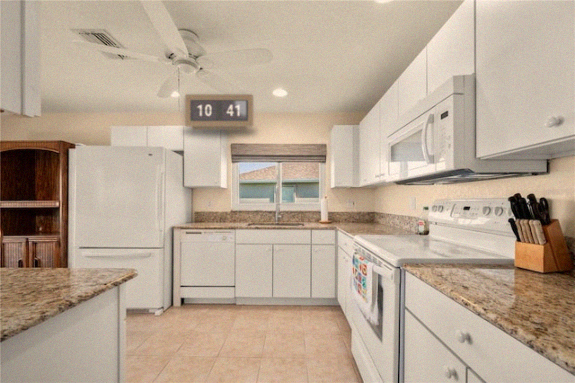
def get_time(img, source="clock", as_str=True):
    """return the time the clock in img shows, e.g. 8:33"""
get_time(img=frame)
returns 10:41
